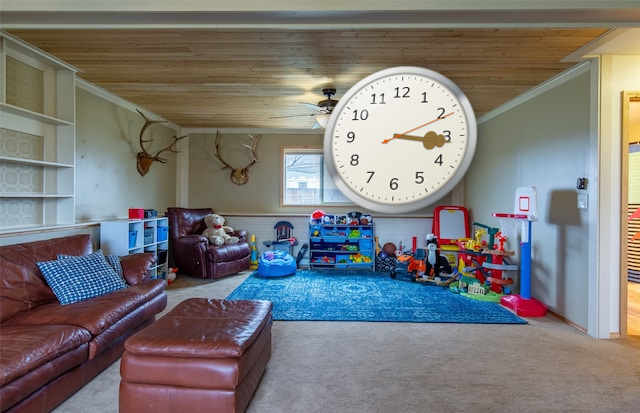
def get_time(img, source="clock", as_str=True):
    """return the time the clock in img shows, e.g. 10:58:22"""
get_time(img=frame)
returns 3:16:11
